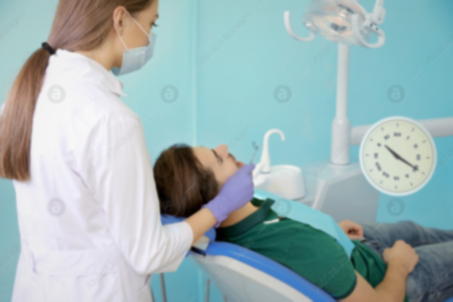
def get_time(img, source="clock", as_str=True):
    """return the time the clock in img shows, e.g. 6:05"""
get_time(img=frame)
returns 10:20
